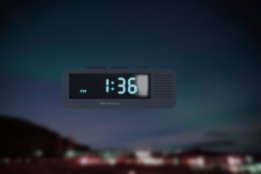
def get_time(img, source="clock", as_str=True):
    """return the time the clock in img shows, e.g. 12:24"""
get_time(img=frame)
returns 1:36
